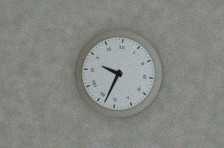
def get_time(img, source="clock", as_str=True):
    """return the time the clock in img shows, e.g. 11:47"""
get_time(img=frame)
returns 9:33
